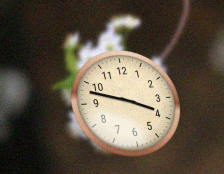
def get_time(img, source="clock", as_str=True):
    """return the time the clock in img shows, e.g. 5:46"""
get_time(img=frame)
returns 3:48
